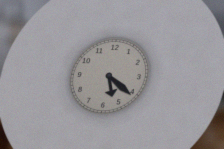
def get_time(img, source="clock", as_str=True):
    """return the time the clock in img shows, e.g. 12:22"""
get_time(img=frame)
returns 5:21
